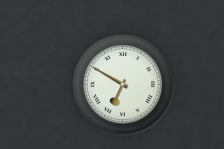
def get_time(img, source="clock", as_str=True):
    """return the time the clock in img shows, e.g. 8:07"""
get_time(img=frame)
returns 6:50
